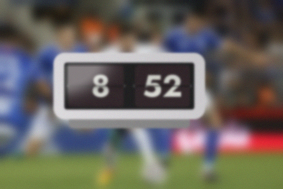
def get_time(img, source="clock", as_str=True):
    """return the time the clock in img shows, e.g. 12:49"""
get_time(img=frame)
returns 8:52
